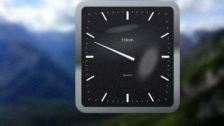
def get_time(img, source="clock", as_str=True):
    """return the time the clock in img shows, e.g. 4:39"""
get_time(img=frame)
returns 9:49
